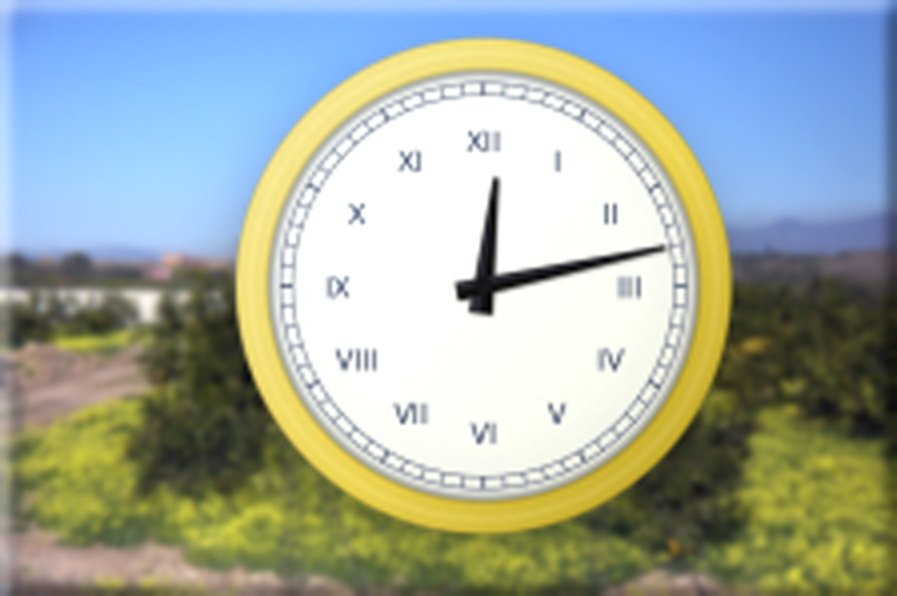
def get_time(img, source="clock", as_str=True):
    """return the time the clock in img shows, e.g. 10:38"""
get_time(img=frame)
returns 12:13
